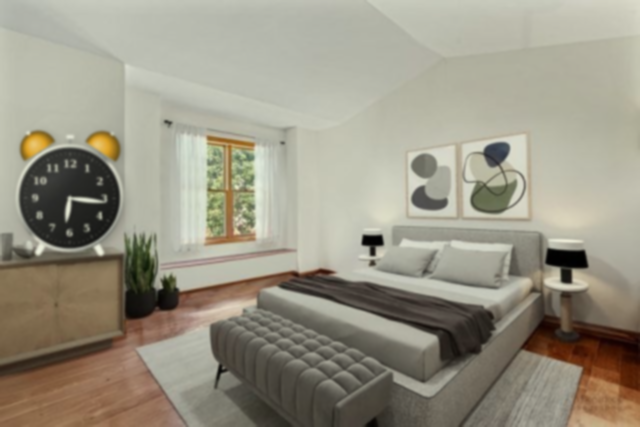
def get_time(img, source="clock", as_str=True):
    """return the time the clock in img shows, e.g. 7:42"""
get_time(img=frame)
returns 6:16
